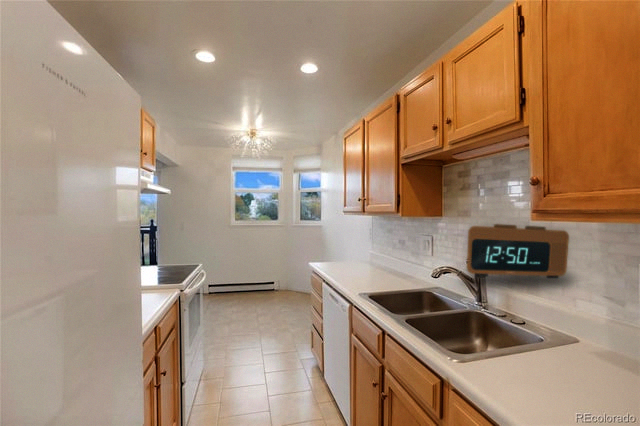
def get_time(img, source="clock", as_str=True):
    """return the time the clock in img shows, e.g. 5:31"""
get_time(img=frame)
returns 12:50
